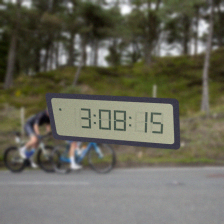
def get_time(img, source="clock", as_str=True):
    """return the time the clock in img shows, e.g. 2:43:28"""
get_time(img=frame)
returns 3:08:15
